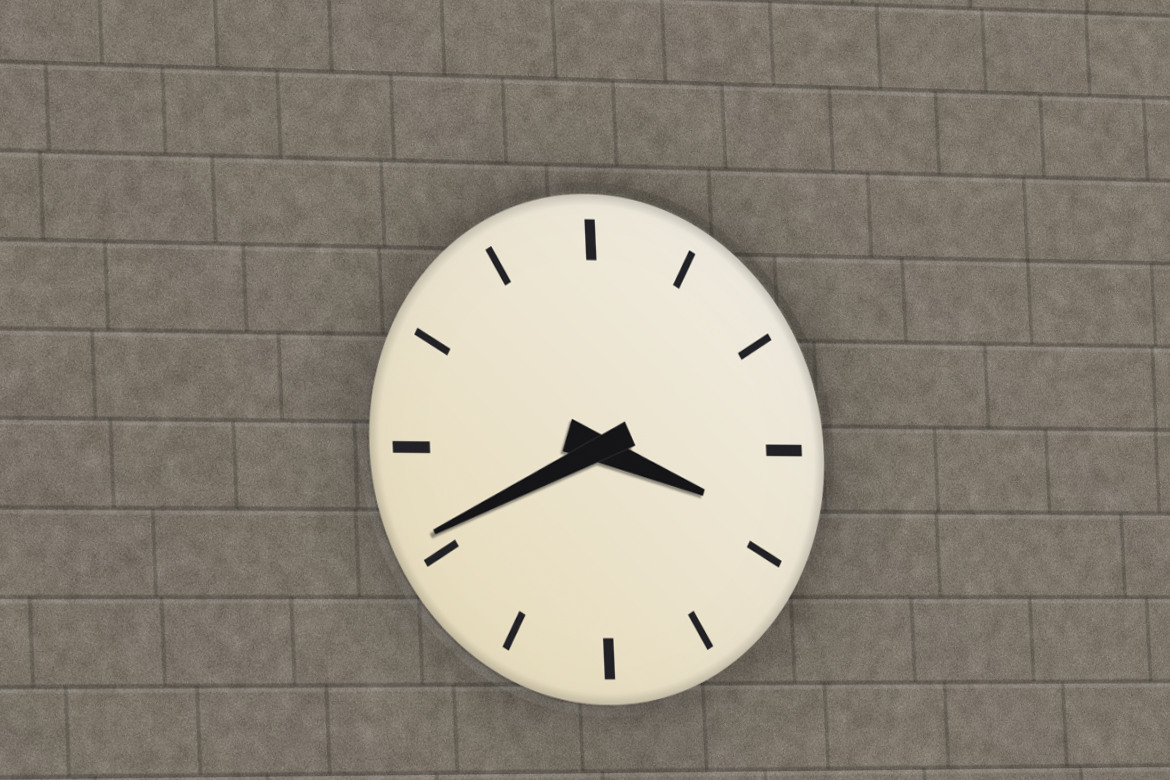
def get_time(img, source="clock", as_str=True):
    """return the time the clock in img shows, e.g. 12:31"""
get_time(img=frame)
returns 3:41
